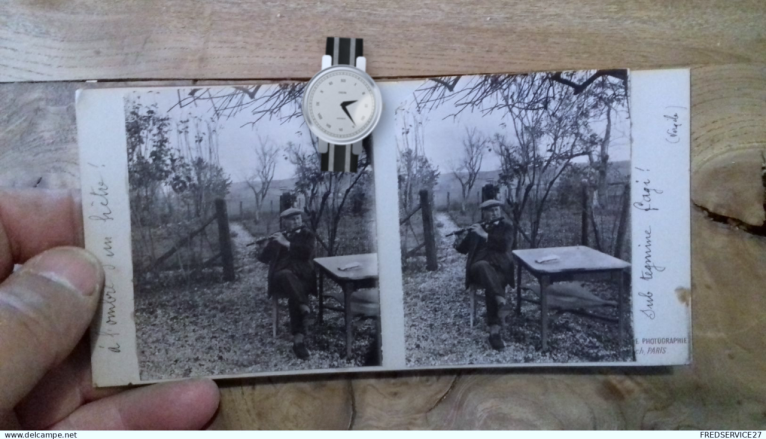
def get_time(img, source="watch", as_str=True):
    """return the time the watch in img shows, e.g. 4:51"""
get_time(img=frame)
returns 2:24
